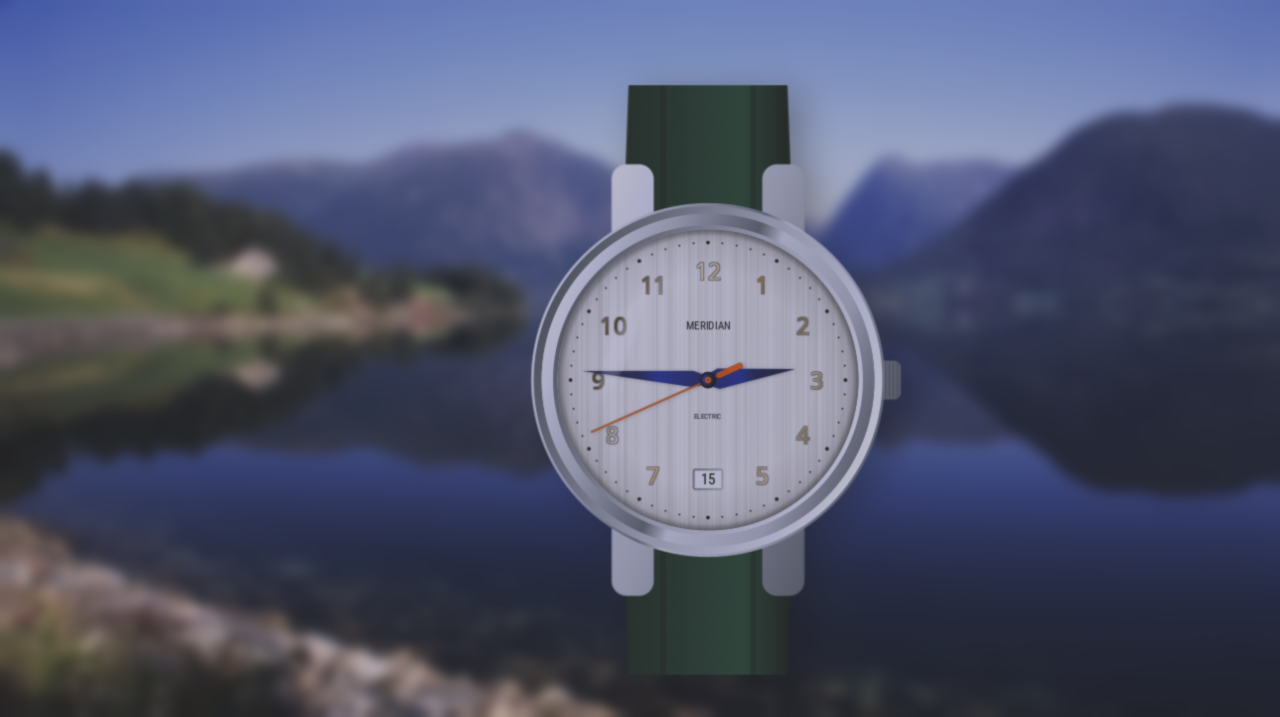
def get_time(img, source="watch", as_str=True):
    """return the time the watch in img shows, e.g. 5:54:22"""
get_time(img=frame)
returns 2:45:41
